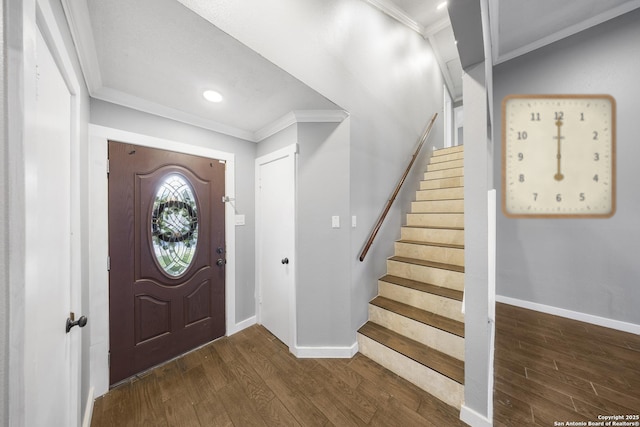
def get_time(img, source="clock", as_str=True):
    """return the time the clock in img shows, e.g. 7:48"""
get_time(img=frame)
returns 6:00
